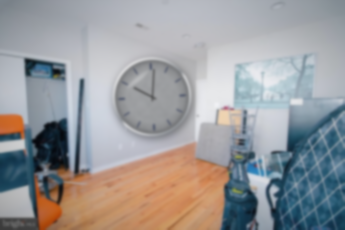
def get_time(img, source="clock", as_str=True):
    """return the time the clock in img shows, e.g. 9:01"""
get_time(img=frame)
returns 10:01
